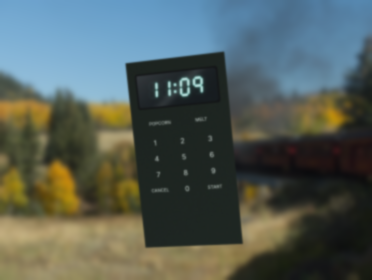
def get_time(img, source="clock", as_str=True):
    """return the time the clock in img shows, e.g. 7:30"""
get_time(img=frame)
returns 11:09
